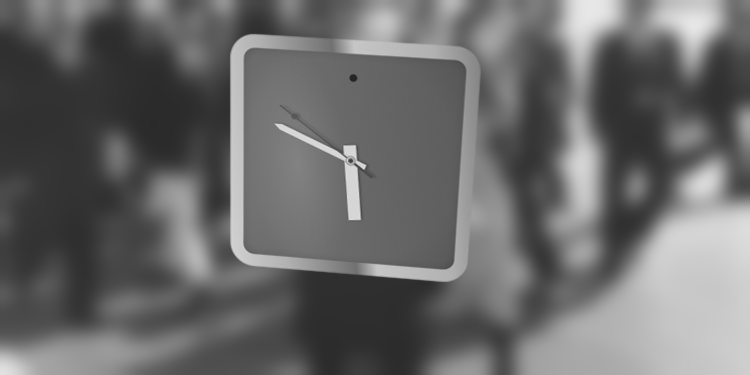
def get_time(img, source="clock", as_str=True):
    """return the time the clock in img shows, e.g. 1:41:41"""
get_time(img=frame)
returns 5:48:51
